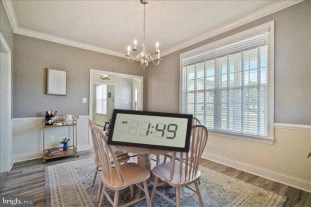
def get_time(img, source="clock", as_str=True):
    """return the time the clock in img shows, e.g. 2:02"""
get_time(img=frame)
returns 1:49
